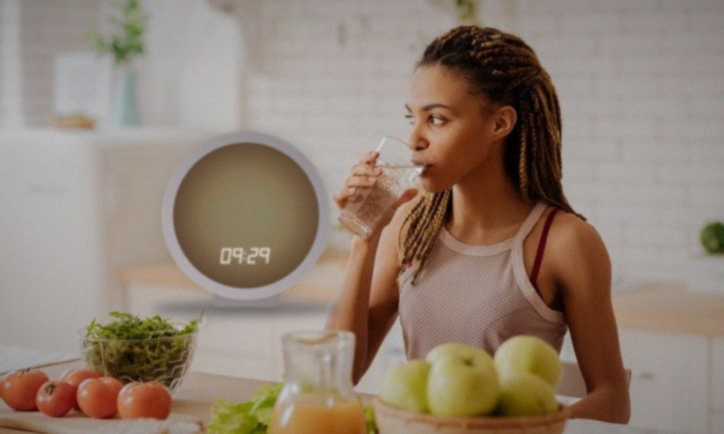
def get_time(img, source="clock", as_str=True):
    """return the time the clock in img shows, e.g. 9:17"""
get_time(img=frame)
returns 9:29
